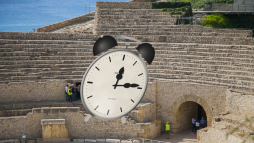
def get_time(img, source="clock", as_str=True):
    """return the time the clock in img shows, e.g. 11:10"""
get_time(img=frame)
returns 12:14
